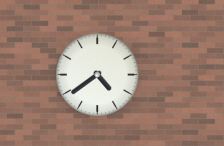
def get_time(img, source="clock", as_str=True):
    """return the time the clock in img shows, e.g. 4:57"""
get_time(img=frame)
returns 4:39
